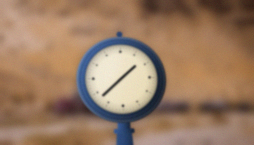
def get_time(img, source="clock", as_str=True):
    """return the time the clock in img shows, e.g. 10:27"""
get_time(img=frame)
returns 1:38
